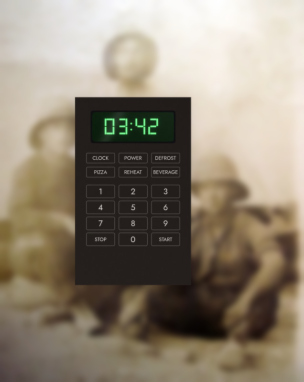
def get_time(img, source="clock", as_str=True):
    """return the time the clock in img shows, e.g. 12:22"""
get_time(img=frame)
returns 3:42
